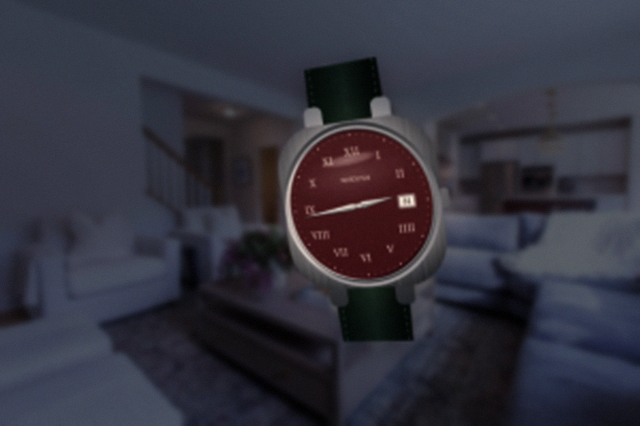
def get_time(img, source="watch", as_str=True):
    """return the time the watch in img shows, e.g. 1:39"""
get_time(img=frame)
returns 2:44
